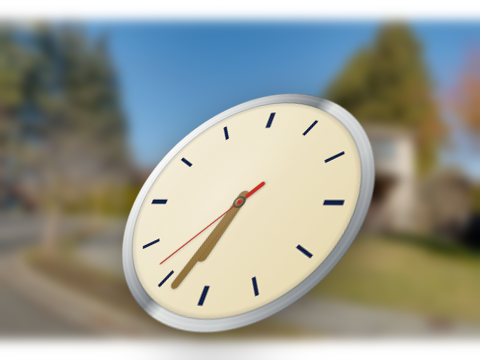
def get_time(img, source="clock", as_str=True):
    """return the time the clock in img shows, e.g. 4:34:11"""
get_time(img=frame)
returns 6:33:37
